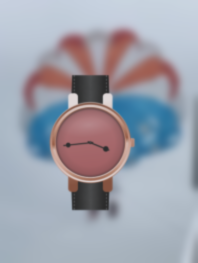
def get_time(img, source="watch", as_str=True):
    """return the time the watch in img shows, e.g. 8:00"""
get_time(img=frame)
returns 3:44
